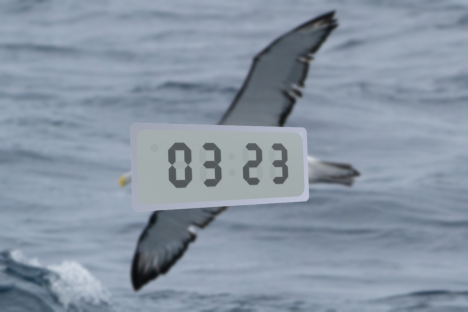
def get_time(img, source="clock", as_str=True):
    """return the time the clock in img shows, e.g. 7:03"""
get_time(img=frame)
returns 3:23
